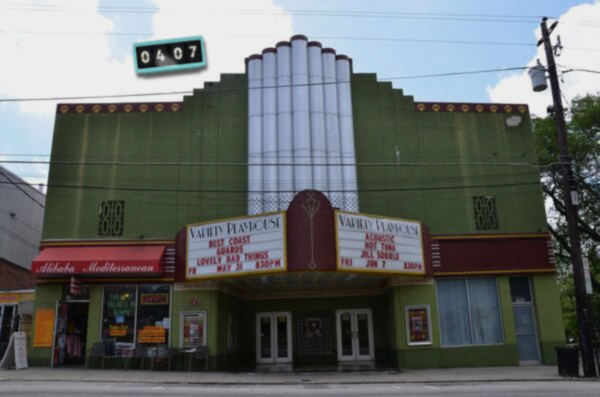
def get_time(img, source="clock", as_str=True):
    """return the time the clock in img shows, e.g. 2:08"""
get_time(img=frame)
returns 4:07
